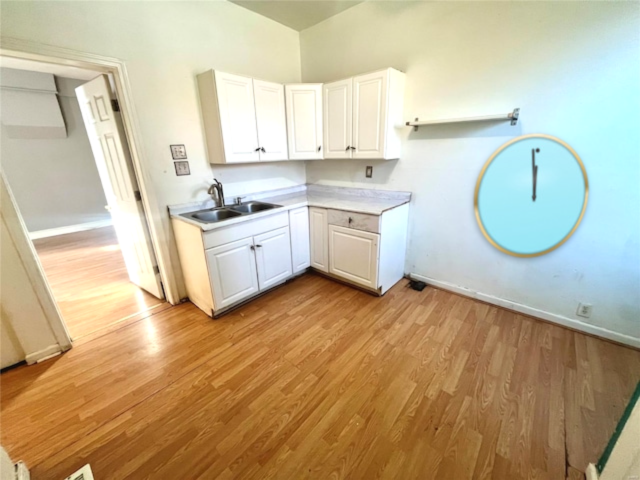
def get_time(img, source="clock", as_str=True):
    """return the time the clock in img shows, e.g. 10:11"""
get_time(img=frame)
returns 11:59
